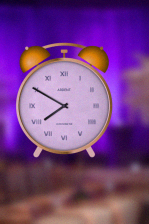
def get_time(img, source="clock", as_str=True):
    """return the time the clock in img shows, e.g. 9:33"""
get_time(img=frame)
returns 7:50
